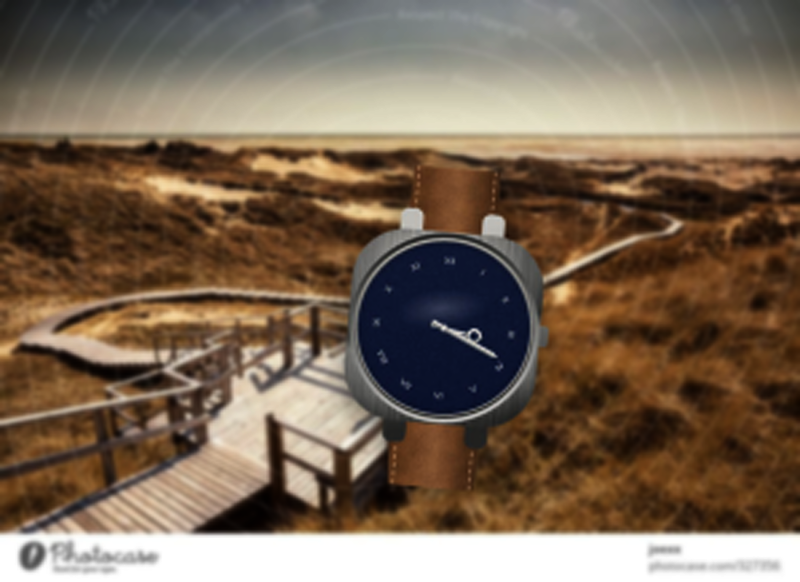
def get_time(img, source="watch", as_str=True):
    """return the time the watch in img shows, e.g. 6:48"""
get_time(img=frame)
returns 3:19
